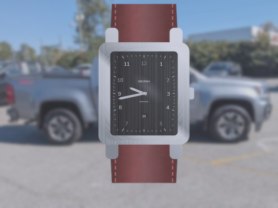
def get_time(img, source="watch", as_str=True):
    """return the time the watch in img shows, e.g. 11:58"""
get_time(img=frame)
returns 9:43
